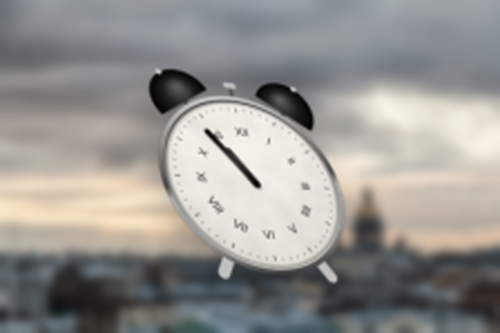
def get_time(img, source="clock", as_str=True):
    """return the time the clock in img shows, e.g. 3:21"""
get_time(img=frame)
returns 10:54
